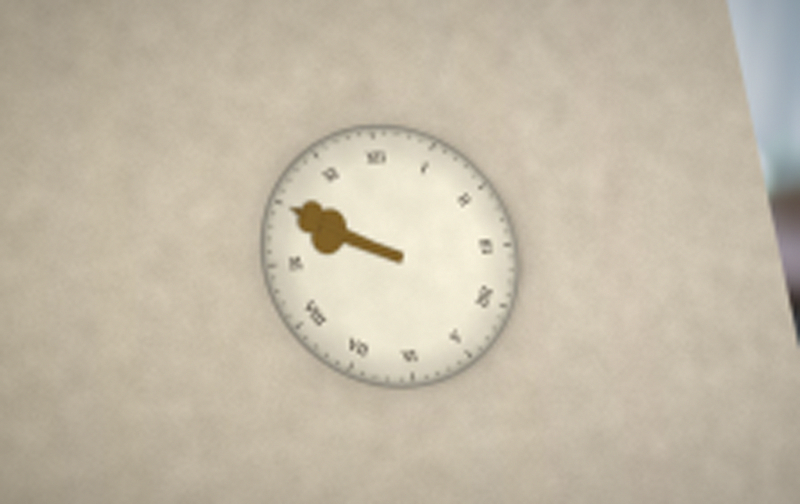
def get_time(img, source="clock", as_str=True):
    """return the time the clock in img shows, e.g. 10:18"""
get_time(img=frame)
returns 9:50
